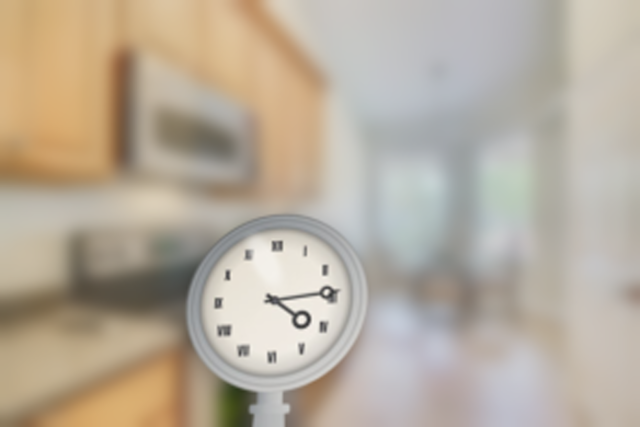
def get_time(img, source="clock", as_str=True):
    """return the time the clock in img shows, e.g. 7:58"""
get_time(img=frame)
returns 4:14
